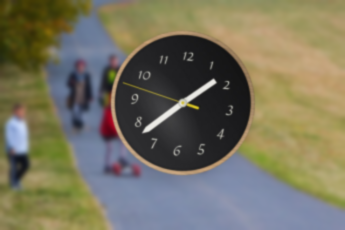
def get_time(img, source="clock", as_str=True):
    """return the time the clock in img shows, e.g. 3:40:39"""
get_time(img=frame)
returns 1:37:47
